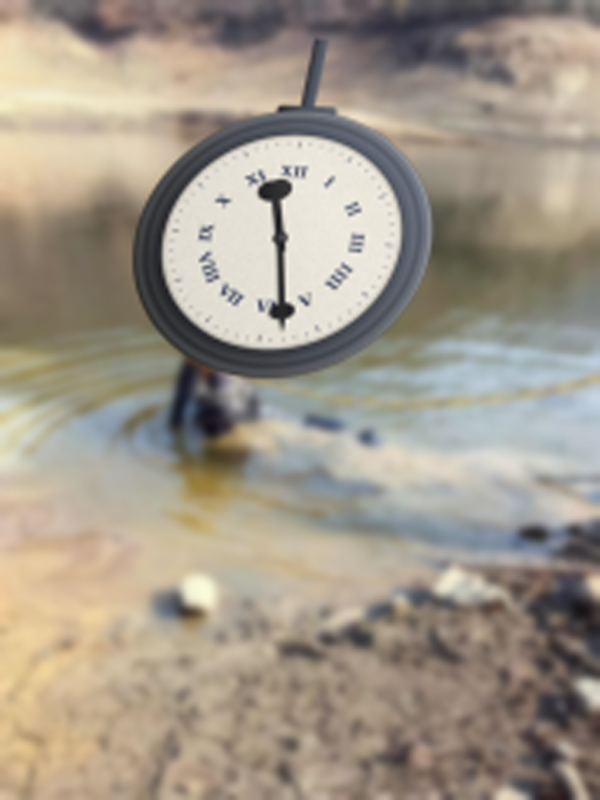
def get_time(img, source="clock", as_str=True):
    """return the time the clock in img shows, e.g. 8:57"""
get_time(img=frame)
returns 11:28
